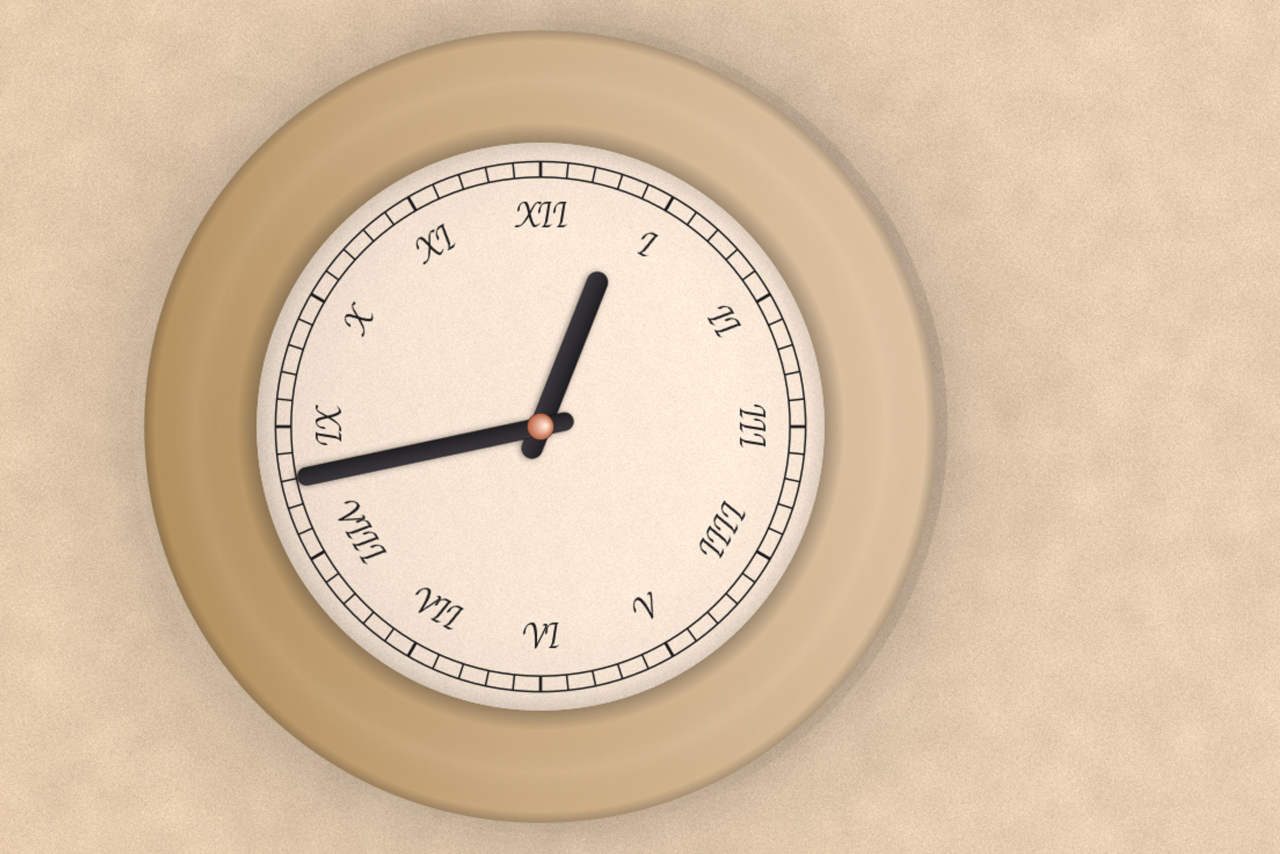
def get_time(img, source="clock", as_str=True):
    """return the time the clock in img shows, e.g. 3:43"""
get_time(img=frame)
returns 12:43
